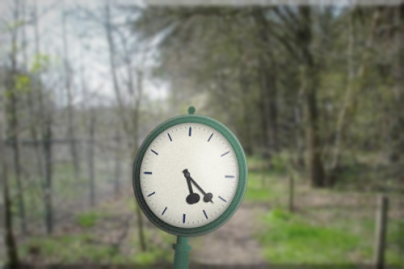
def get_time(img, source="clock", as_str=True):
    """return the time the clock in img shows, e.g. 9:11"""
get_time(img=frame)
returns 5:22
